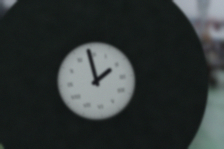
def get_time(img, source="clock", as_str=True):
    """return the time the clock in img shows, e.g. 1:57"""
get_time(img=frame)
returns 1:59
